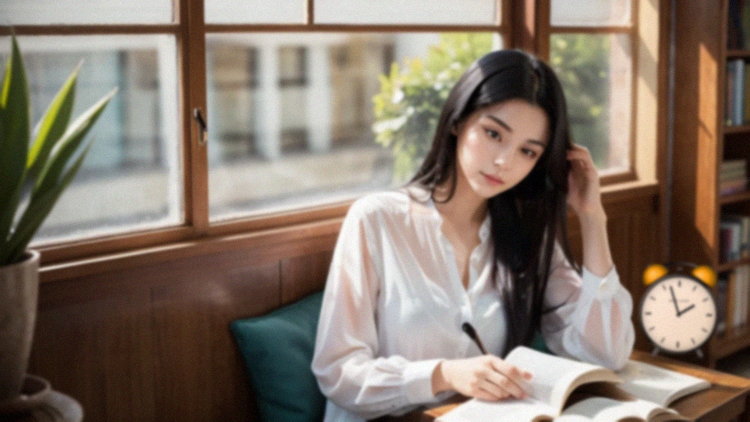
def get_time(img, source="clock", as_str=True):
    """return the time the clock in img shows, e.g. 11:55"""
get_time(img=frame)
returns 1:57
